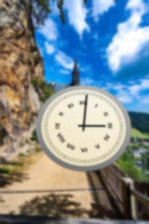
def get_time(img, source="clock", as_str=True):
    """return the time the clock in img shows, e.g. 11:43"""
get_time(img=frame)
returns 3:01
